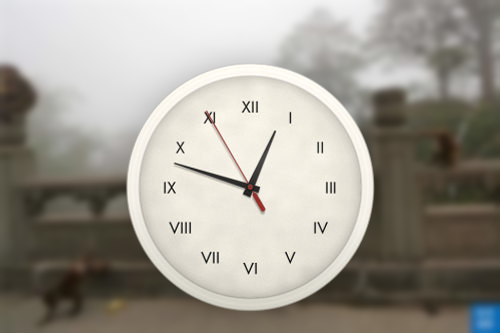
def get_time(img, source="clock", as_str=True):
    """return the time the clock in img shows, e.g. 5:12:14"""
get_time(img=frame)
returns 12:47:55
